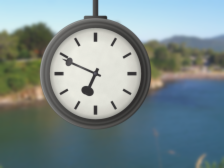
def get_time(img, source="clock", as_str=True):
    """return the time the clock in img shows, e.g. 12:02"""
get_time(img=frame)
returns 6:49
